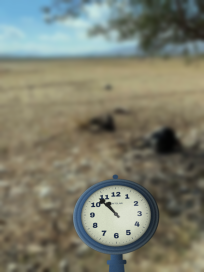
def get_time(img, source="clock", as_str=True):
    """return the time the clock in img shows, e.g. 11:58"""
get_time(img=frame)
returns 10:53
